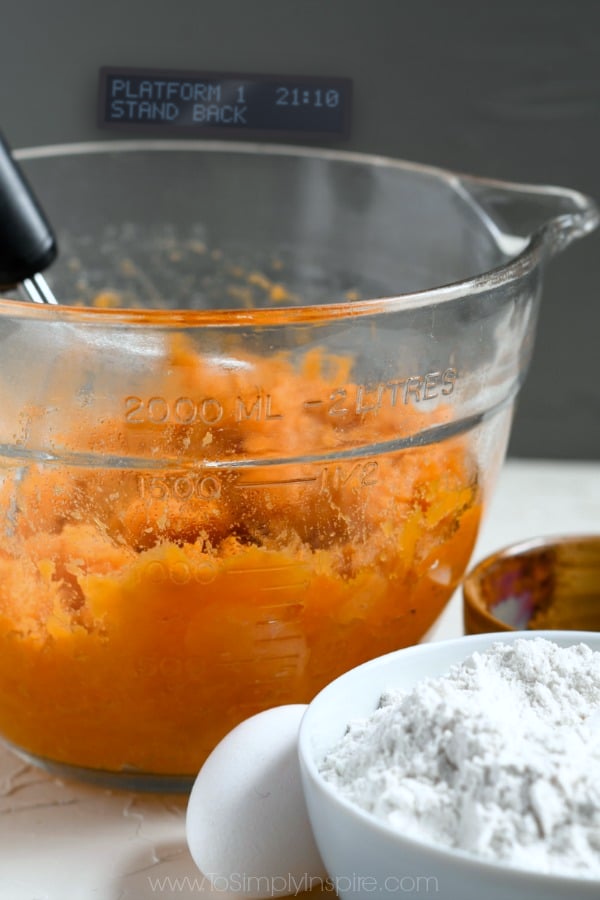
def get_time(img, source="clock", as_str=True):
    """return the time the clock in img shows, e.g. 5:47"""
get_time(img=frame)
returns 21:10
